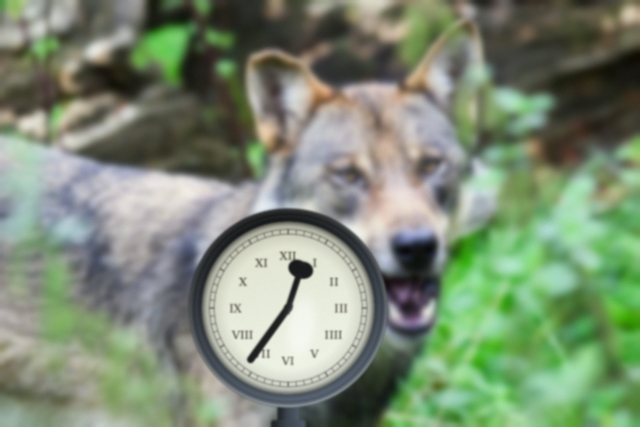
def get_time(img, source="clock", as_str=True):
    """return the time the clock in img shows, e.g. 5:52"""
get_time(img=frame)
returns 12:36
